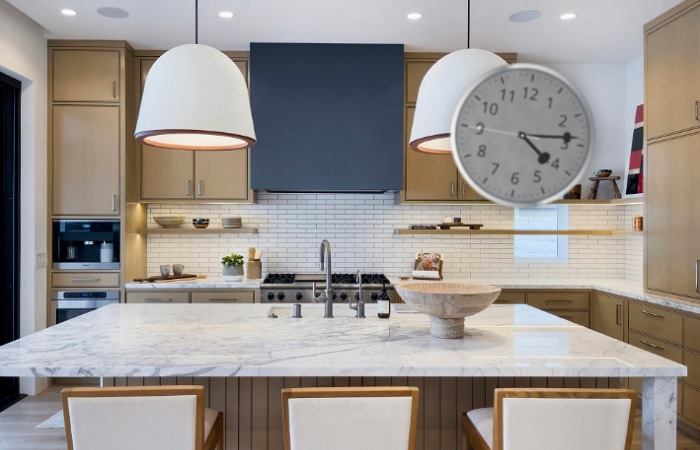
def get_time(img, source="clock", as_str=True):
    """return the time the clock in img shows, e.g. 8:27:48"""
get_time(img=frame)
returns 4:13:45
